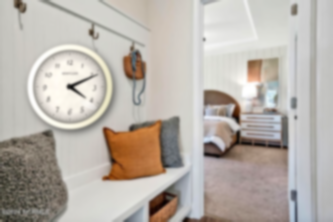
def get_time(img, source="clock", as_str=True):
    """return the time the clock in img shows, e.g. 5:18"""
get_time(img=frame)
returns 4:11
